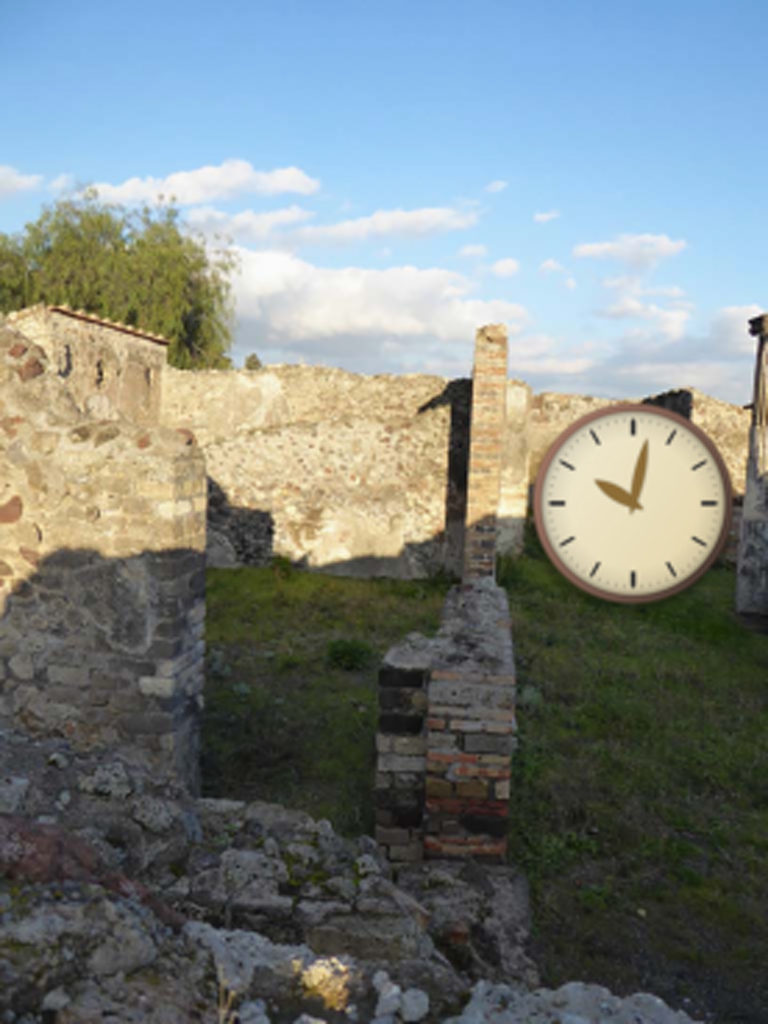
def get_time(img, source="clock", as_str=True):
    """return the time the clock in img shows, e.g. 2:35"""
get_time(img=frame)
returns 10:02
